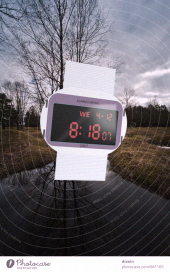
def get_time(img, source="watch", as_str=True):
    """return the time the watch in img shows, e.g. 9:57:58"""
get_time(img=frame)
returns 8:18:07
